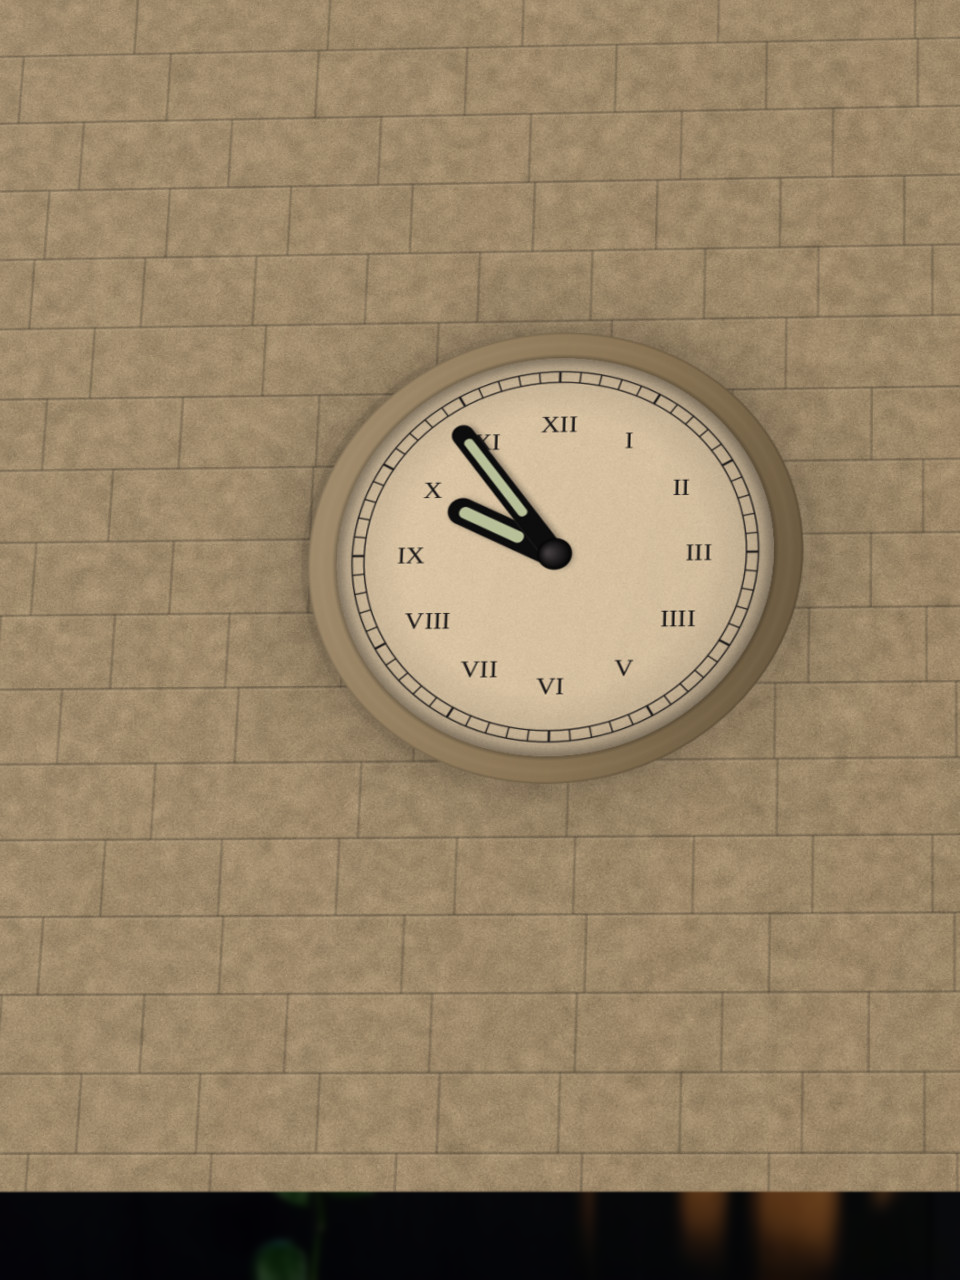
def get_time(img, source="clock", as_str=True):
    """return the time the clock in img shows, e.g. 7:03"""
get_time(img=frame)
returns 9:54
